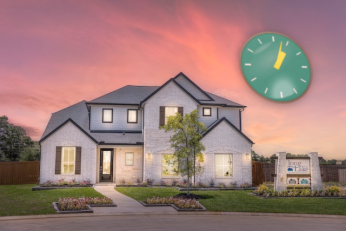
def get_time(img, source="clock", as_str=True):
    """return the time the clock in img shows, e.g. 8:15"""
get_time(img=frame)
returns 1:03
